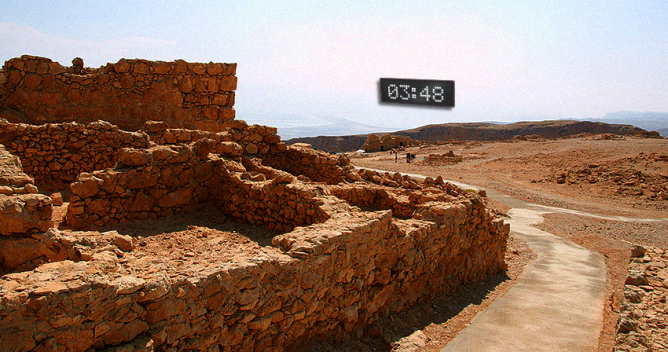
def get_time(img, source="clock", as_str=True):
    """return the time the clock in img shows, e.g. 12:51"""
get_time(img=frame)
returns 3:48
